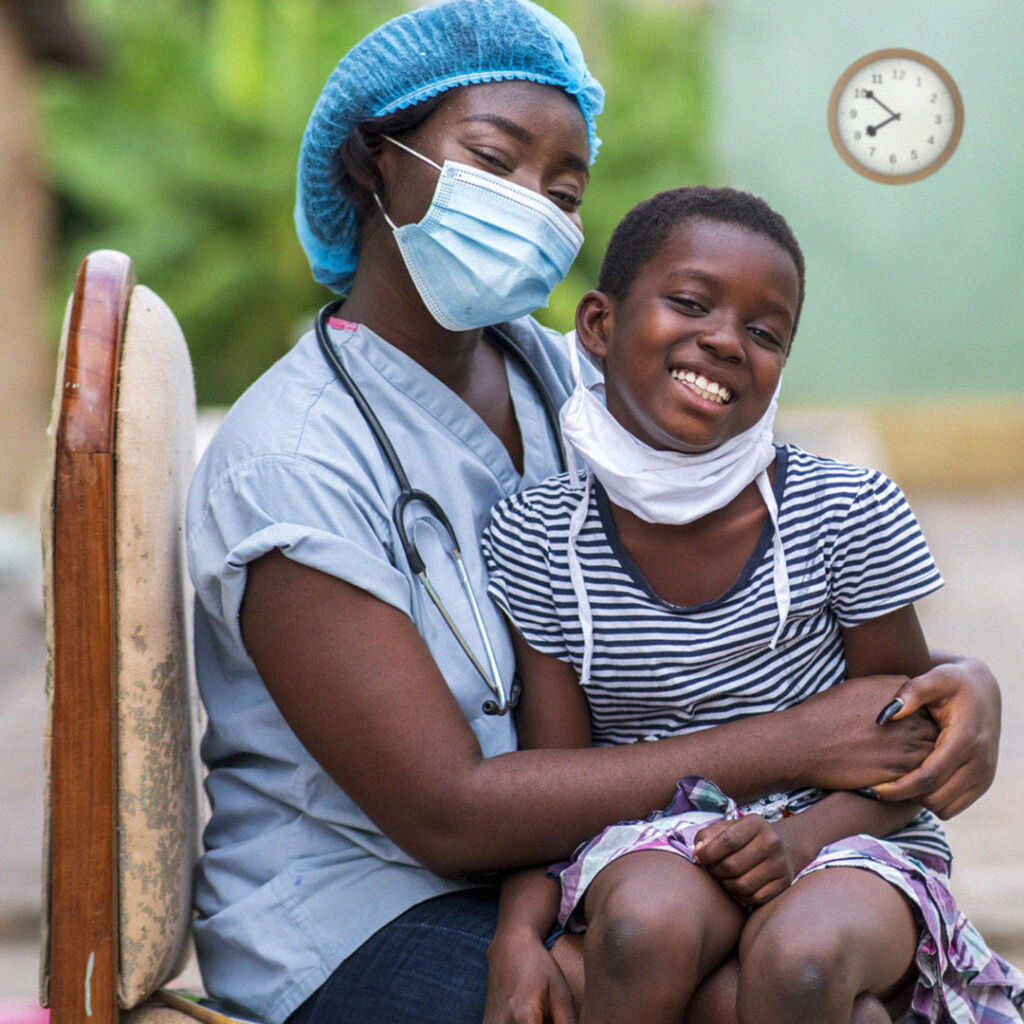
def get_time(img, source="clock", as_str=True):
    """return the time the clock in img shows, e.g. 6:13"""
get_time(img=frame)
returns 7:51
